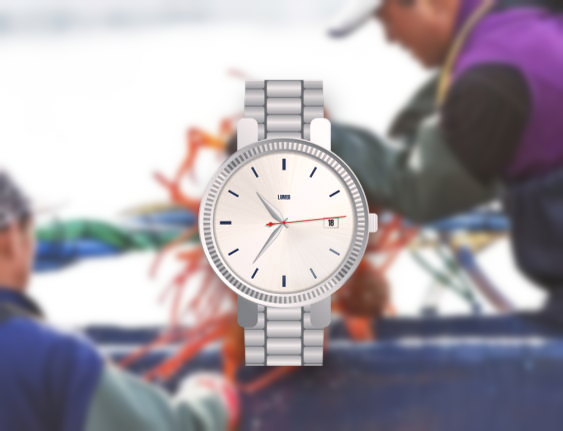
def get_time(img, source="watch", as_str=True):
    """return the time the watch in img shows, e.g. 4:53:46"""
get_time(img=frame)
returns 10:36:14
